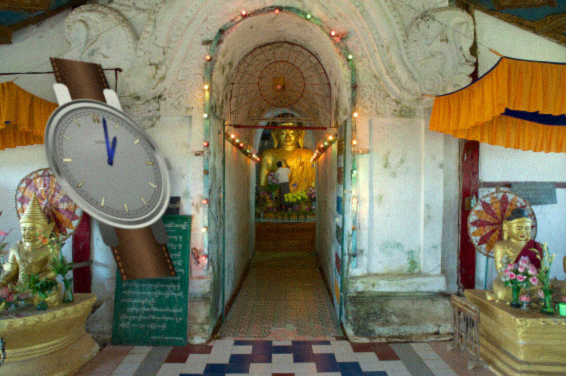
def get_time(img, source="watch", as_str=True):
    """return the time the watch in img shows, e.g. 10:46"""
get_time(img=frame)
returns 1:02
